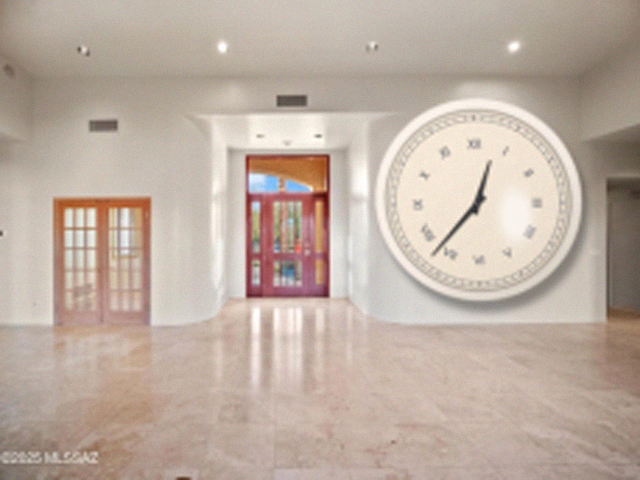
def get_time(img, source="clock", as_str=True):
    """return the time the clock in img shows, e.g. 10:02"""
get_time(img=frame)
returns 12:37
